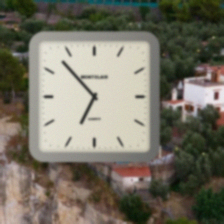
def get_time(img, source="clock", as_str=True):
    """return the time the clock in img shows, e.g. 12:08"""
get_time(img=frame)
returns 6:53
